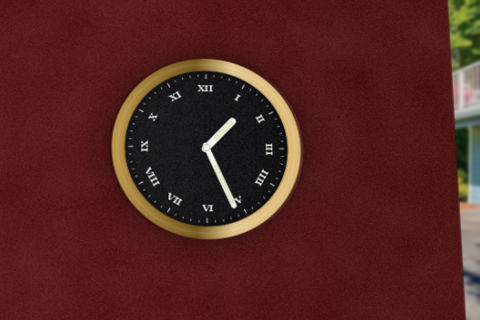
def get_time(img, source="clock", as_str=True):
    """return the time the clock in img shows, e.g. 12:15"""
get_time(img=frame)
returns 1:26
